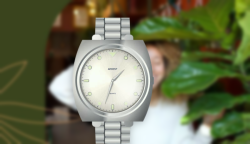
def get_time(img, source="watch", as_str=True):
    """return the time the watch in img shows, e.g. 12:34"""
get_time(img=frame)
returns 1:33
